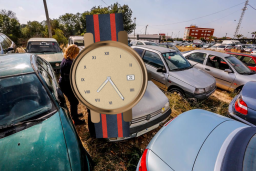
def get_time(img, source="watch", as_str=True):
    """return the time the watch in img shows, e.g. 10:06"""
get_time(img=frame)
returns 7:25
